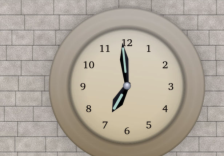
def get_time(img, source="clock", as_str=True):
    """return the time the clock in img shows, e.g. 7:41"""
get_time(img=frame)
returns 6:59
